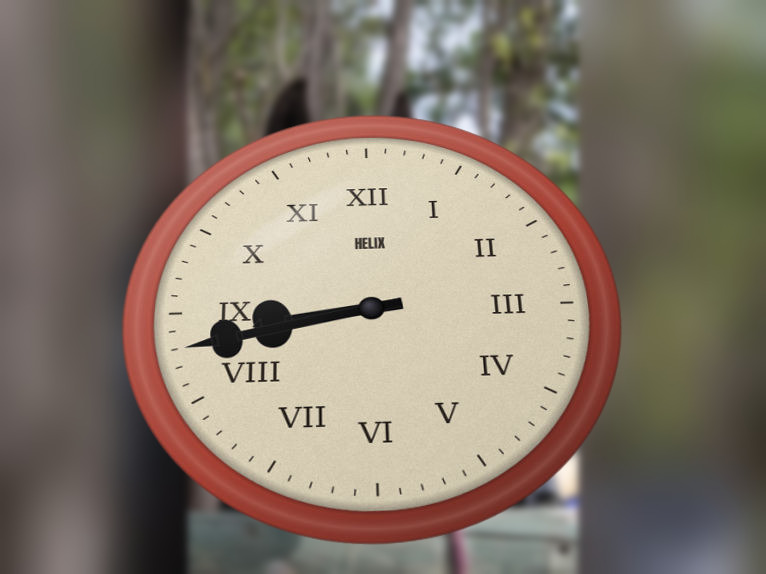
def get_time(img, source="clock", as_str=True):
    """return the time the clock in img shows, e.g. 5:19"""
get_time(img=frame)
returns 8:43
